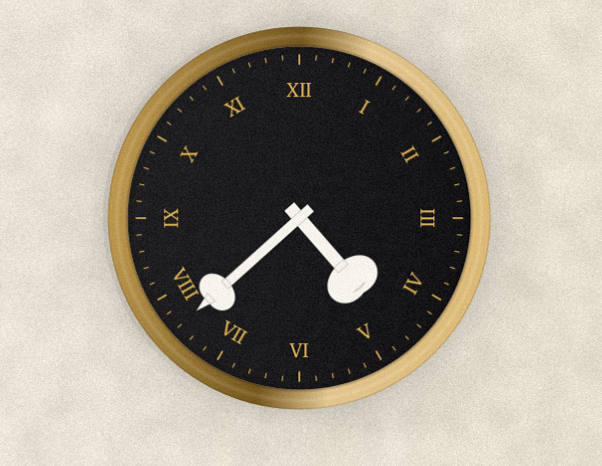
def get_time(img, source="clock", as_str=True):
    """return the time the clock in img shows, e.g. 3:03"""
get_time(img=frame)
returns 4:38
